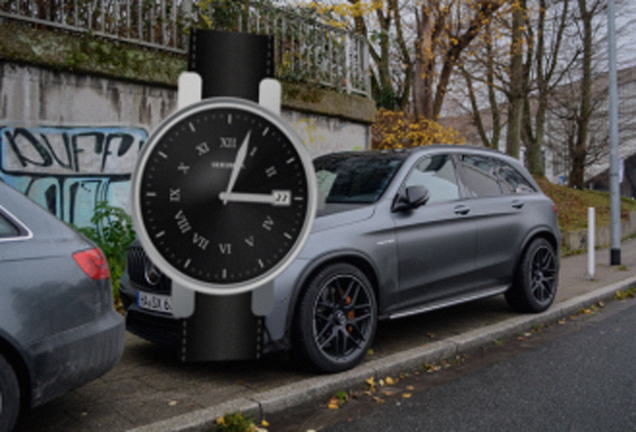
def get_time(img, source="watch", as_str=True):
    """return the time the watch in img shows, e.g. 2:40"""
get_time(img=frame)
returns 3:03
